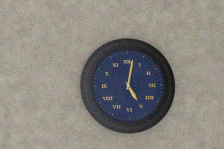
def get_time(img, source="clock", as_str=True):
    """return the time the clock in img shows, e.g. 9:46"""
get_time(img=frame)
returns 5:02
